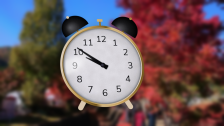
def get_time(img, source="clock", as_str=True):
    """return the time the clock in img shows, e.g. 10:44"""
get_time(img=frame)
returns 9:51
